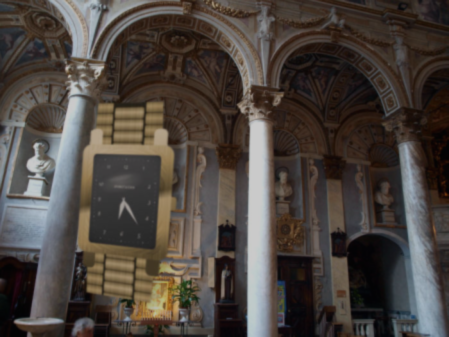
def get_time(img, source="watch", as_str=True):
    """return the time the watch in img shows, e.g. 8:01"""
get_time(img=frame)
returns 6:24
